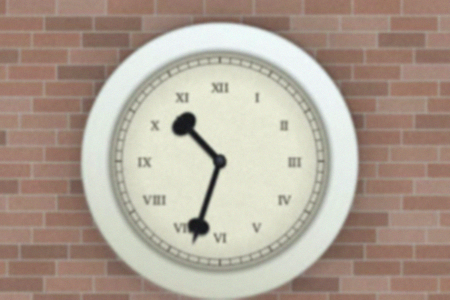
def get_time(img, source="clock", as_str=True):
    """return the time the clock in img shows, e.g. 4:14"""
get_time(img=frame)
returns 10:33
